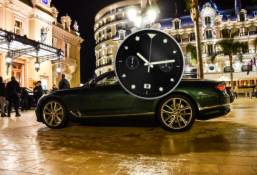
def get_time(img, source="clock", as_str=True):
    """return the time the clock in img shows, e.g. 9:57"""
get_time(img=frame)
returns 10:13
